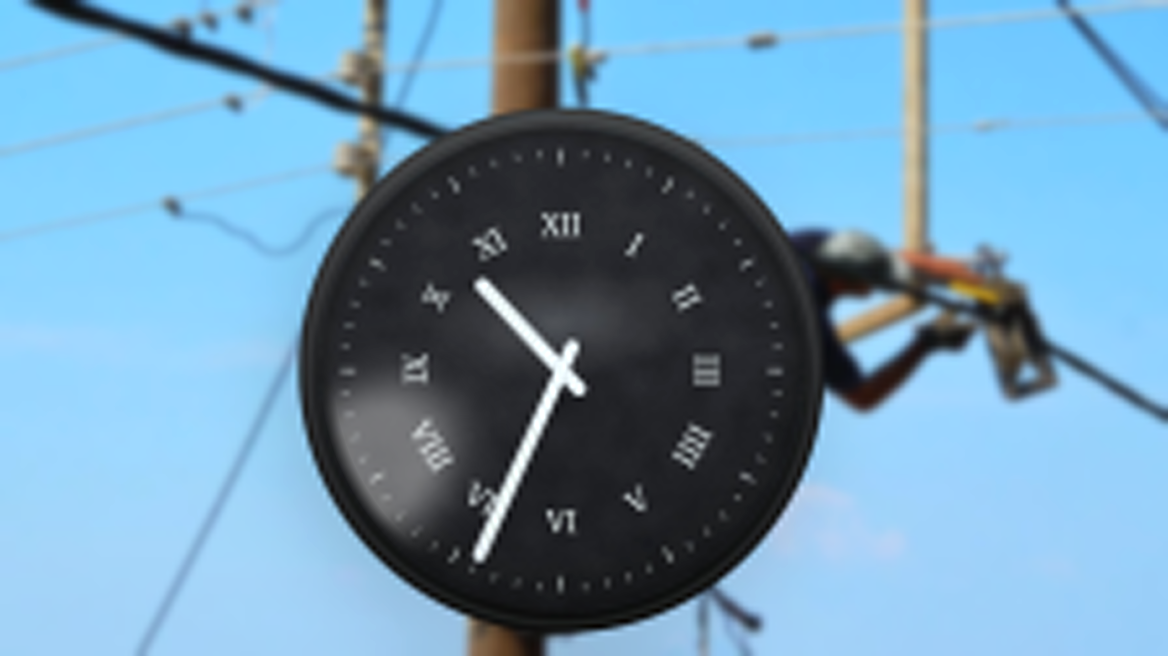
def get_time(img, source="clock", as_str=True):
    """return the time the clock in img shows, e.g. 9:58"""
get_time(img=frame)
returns 10:34
